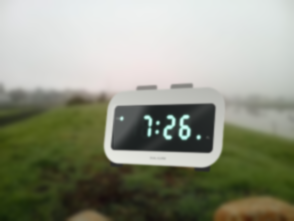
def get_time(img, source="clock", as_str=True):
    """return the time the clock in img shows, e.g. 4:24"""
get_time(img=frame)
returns 7:26
